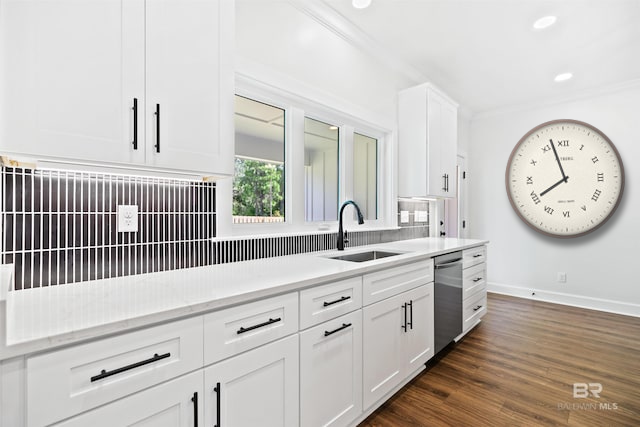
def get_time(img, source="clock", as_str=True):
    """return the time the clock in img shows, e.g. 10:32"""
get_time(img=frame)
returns 7:57
